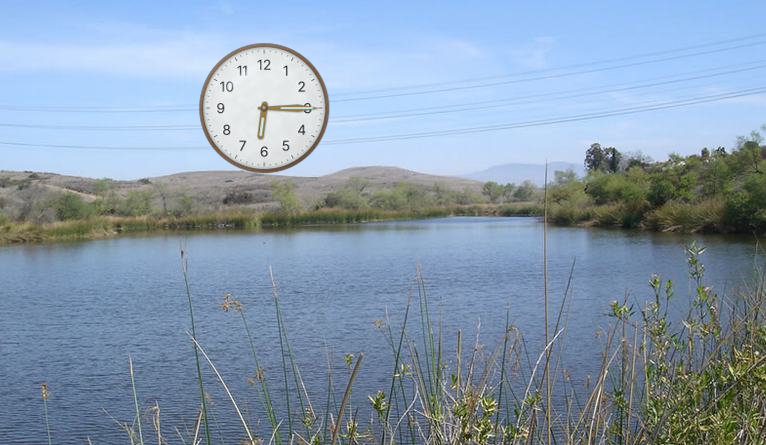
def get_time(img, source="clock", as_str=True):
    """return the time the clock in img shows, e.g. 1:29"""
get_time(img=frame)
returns 6:15
